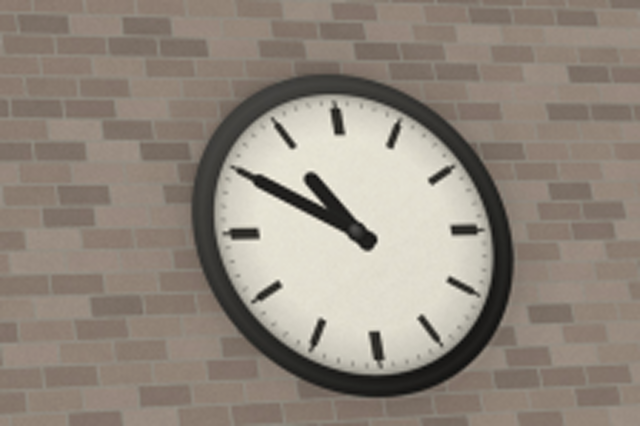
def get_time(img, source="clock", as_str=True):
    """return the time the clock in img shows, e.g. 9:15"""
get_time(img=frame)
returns 10:50
